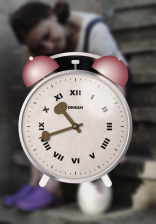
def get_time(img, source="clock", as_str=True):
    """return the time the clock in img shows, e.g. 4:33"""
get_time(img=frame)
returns 10:42
